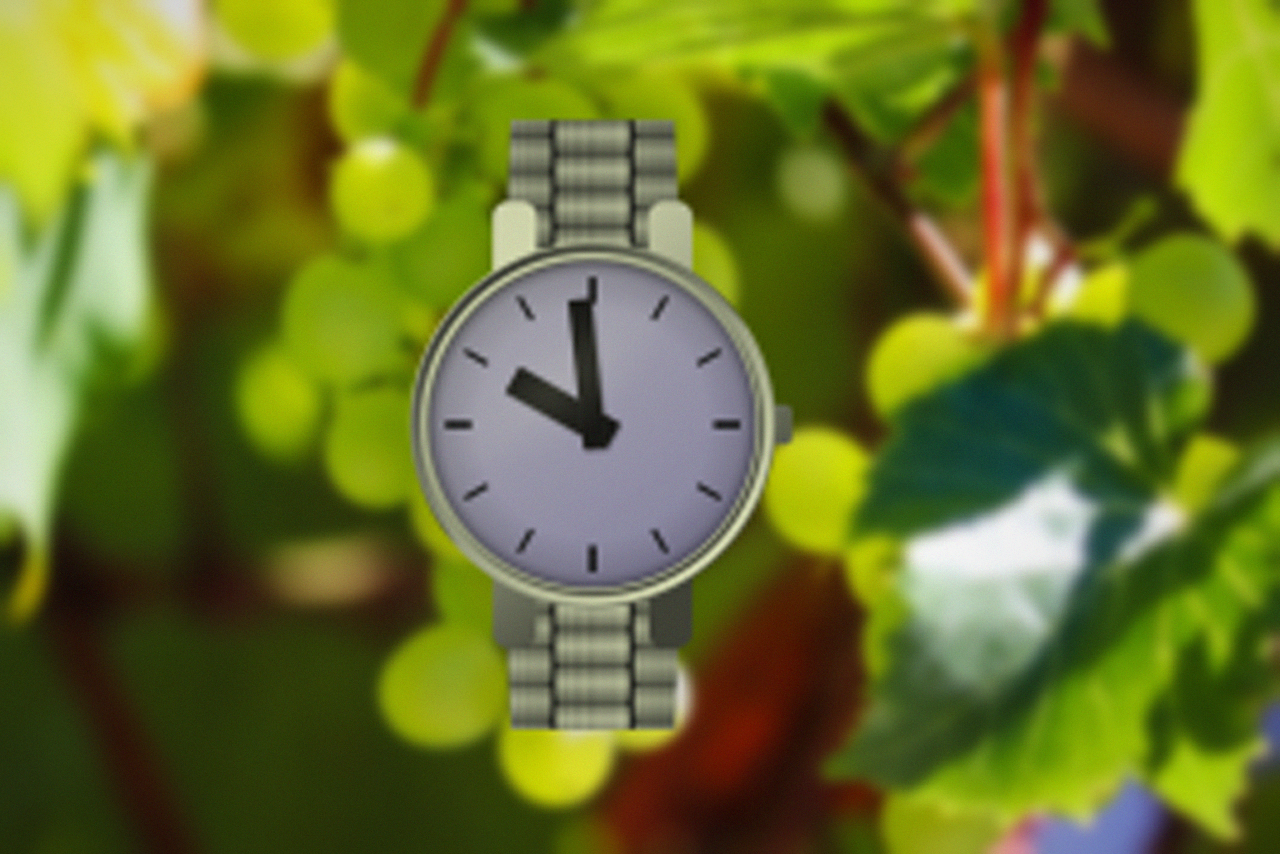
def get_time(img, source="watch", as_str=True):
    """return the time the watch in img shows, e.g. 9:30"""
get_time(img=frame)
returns 9:59
